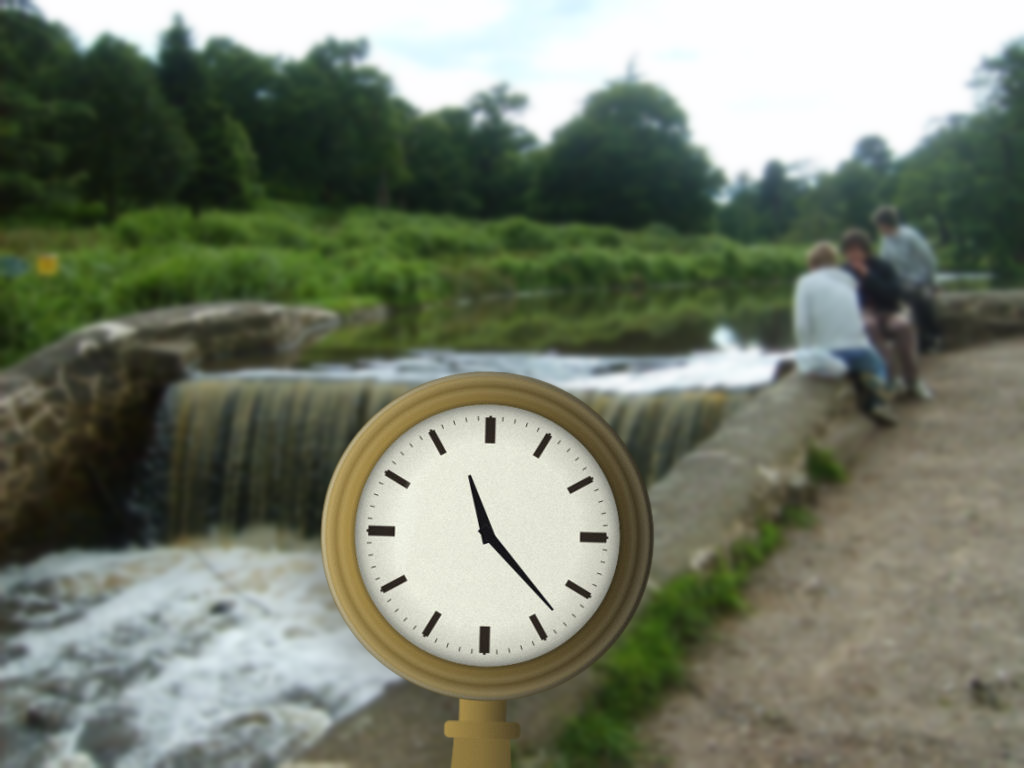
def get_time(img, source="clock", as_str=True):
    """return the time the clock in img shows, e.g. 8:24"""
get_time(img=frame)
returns 11:23
